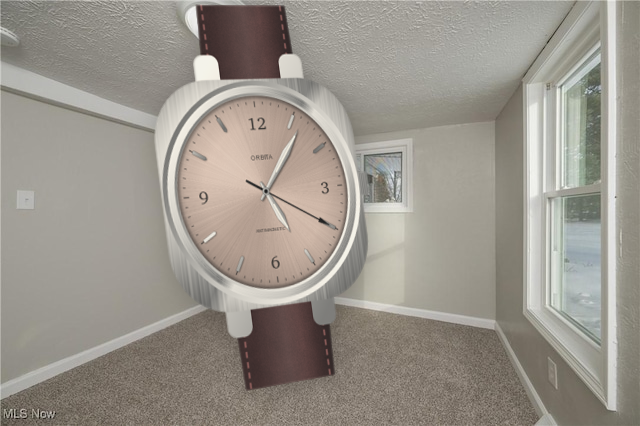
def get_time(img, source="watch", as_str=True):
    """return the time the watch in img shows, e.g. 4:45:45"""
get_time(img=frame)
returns 5:06:20
